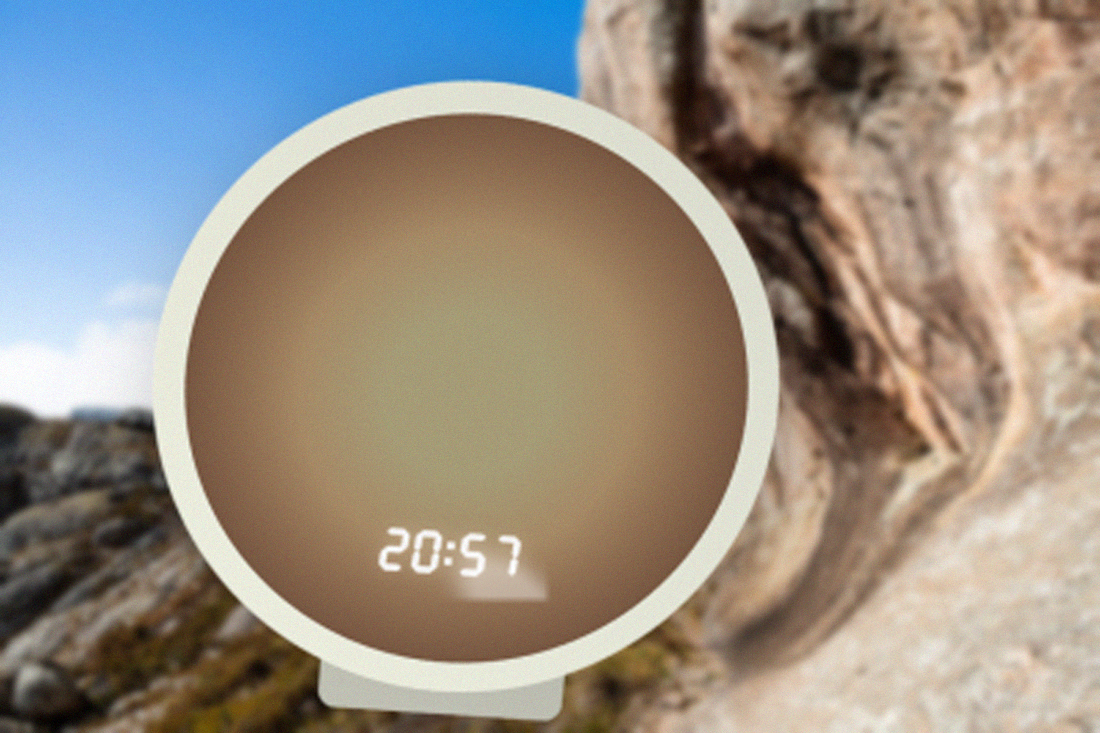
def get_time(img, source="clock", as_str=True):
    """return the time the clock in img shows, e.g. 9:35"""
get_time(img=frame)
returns 20:57
